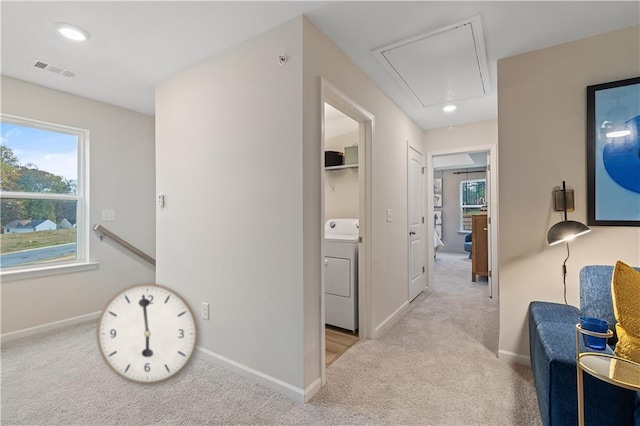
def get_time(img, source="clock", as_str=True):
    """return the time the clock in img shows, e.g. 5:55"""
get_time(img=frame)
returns 5:59
